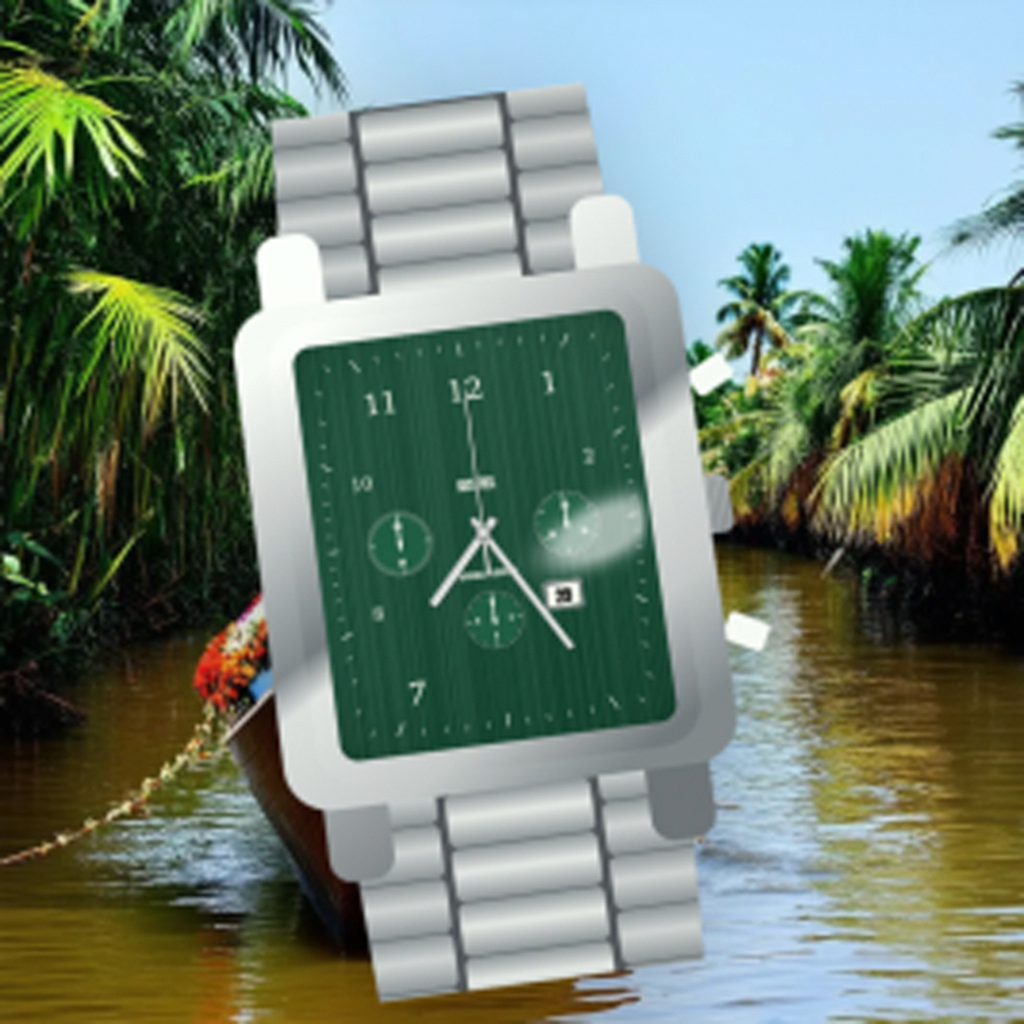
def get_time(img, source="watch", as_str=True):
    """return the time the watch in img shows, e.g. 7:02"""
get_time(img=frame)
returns 7:25
